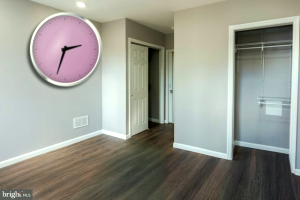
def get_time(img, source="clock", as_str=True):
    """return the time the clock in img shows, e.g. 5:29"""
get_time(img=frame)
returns 2:33
